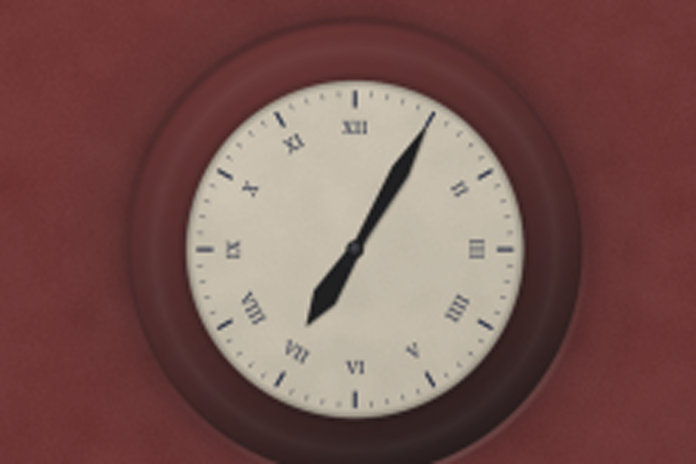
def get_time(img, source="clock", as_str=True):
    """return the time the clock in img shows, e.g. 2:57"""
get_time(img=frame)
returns 7:05
